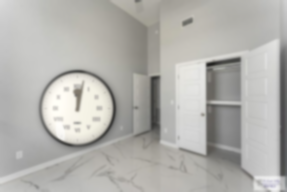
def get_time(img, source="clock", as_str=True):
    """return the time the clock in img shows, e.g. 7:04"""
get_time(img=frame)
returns 12:02
